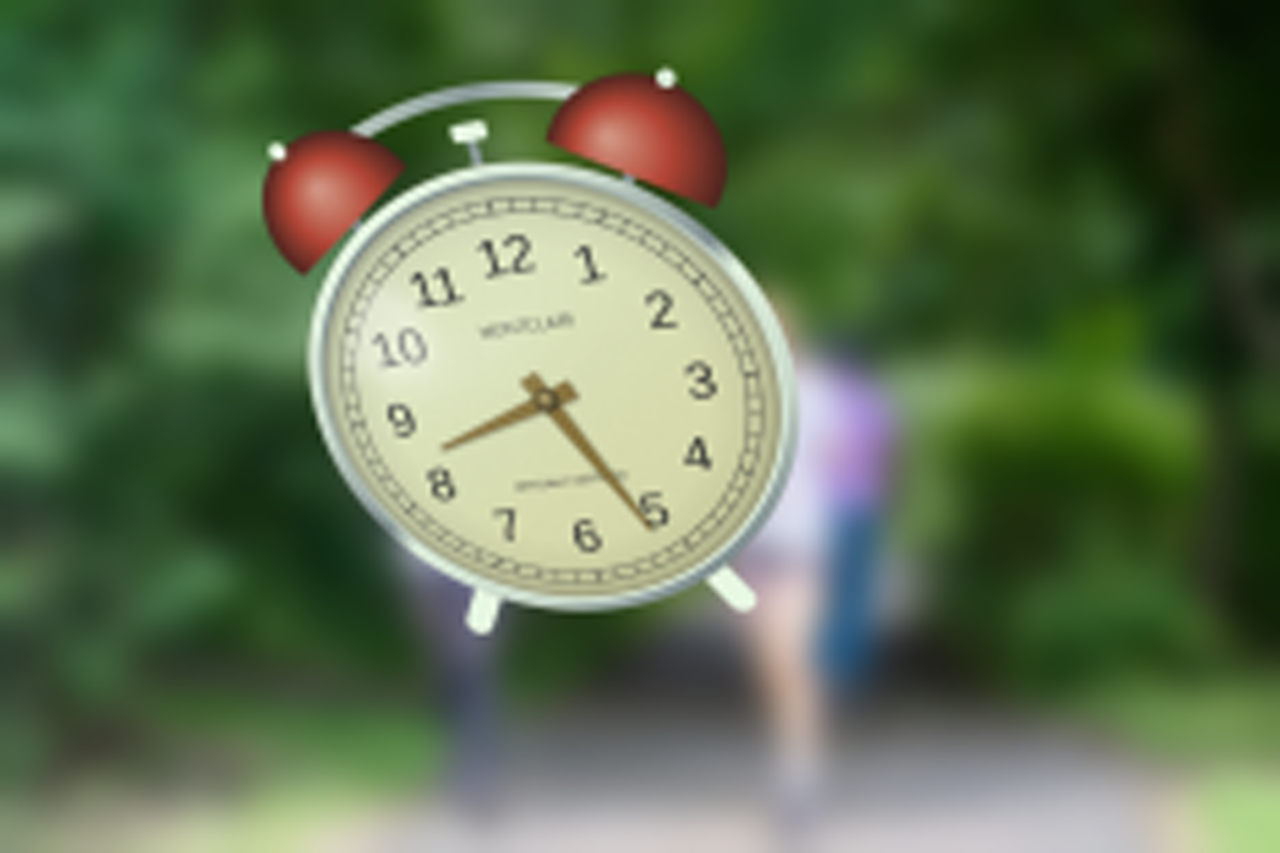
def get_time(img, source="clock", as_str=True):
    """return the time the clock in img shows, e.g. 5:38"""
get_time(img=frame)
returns 8:26
